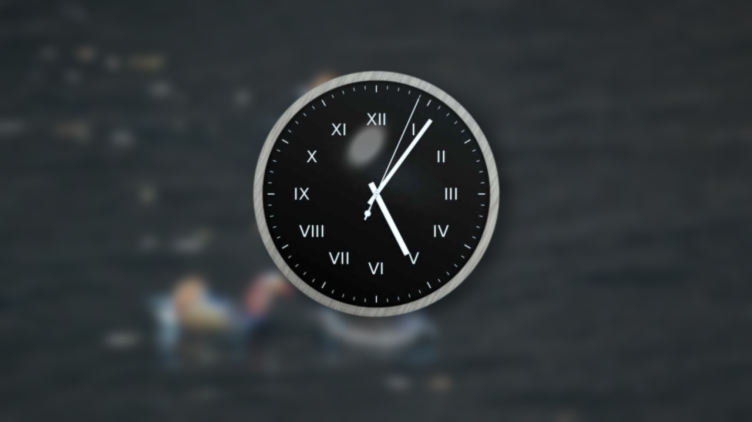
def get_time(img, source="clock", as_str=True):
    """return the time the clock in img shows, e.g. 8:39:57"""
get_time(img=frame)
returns 5:06:04
